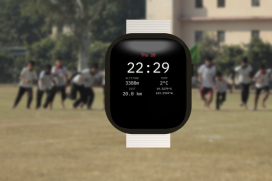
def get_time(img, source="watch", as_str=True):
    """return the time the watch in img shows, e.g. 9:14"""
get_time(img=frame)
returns 22:29
